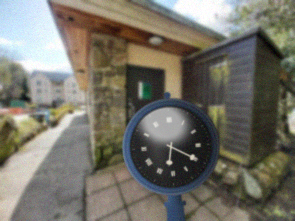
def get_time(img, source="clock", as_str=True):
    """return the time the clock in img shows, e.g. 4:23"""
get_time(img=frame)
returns 6:20
